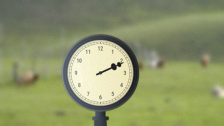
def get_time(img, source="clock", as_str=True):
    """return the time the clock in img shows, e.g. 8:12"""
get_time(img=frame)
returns 2:11
